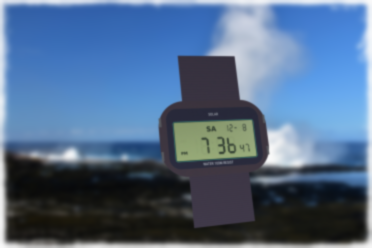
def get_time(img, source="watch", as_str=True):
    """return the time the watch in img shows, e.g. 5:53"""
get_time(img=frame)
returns 7:36
